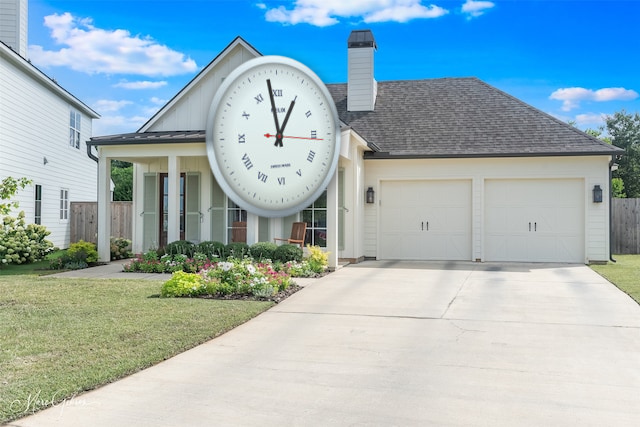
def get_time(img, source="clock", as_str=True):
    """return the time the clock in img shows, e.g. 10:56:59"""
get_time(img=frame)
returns 12:58:16
